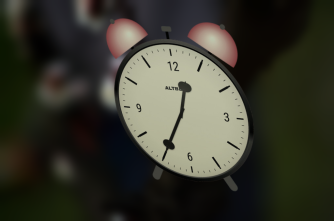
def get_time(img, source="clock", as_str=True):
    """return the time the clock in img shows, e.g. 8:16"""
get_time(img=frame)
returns 12:35
